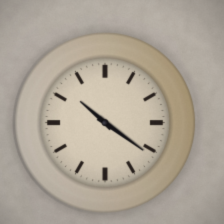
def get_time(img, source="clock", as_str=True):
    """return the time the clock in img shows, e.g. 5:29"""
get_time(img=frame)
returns 10:21
